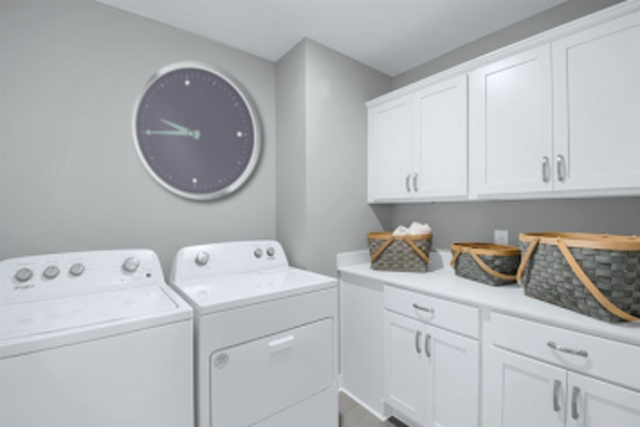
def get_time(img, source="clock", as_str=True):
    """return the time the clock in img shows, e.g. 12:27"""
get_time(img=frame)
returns 9:45
